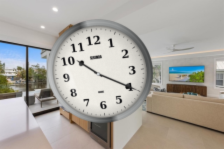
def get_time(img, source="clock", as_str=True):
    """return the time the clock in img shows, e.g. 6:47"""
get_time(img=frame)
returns 10:20
